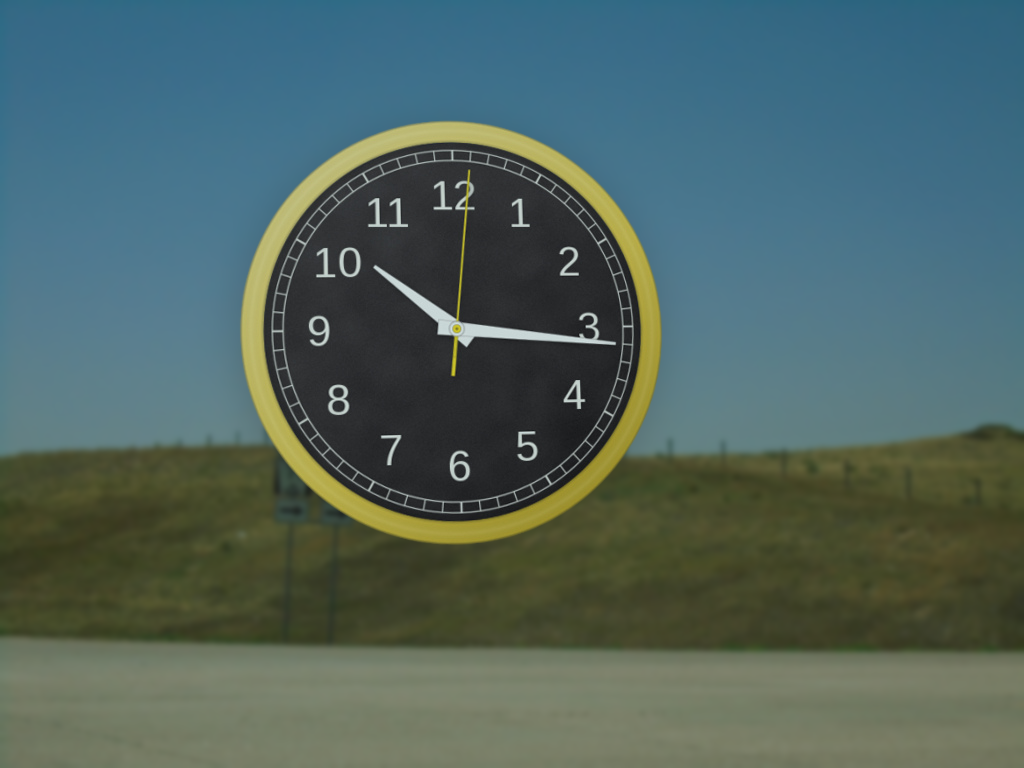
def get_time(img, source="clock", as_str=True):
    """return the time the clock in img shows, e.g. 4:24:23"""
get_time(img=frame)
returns 10:16:01
